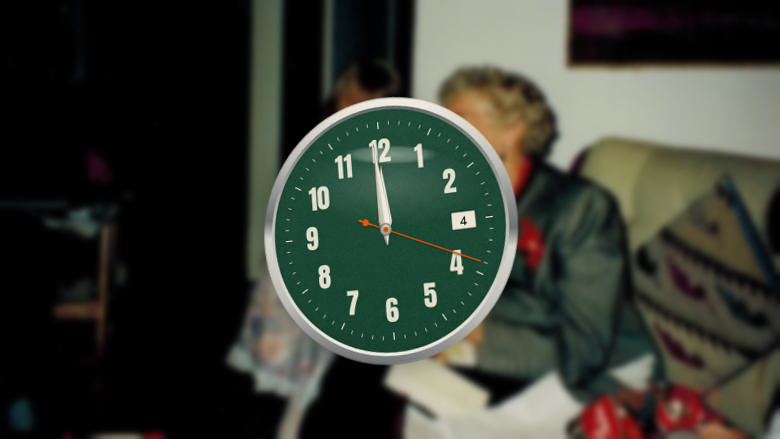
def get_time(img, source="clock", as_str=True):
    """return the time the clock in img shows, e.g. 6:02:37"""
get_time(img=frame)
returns 11:59:19
